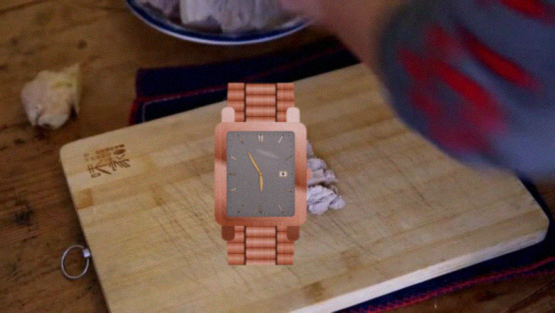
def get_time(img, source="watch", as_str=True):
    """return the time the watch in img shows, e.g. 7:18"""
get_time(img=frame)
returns 5:55
